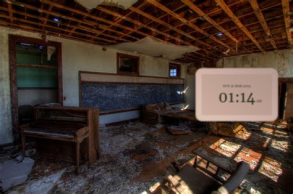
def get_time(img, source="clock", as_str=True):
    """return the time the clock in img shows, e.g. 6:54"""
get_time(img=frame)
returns 1:14
